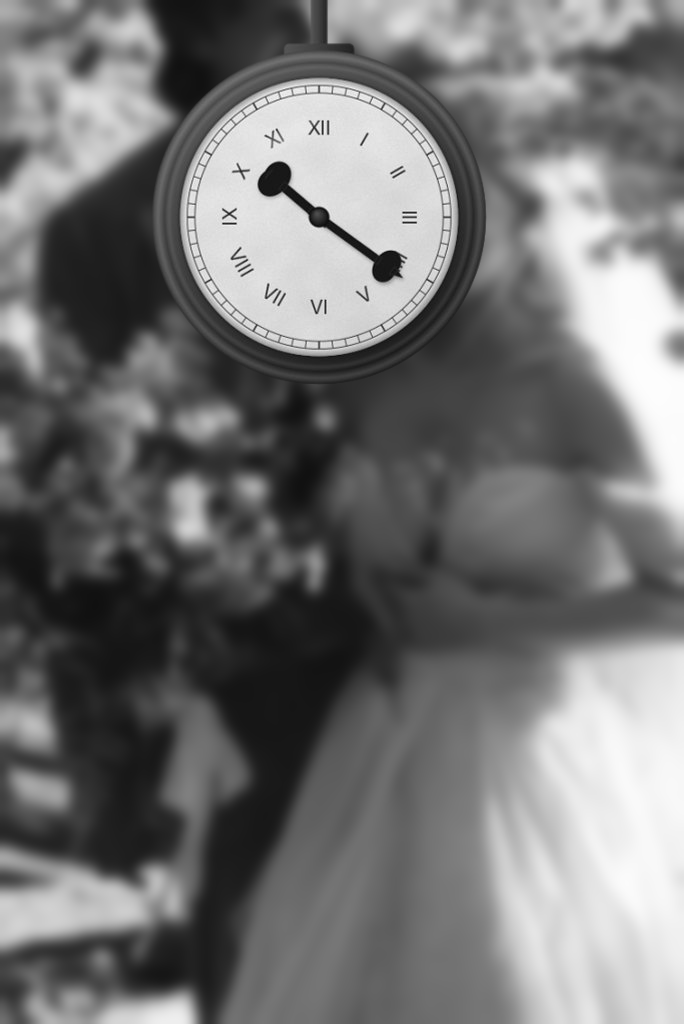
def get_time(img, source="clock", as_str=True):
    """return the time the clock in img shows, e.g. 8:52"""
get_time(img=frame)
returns 10:21
